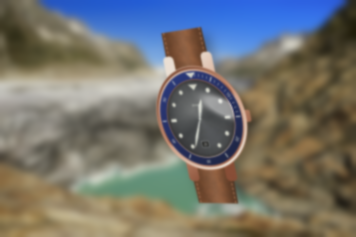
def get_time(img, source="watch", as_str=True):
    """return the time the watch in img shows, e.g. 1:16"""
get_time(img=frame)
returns 12:34
